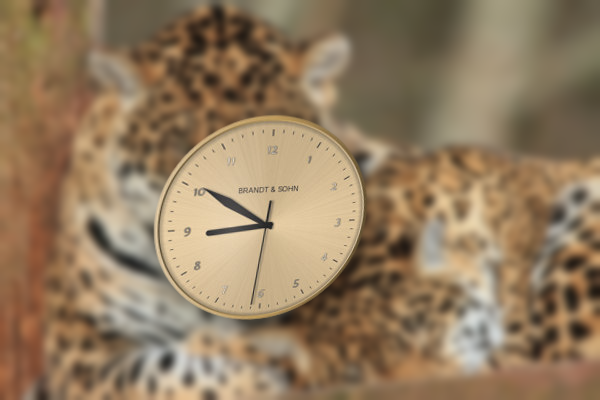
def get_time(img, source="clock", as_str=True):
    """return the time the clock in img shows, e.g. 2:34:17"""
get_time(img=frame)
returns 8:50:31
